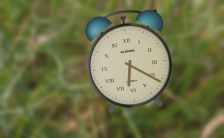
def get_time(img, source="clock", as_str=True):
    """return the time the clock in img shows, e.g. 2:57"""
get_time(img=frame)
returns 6:21
